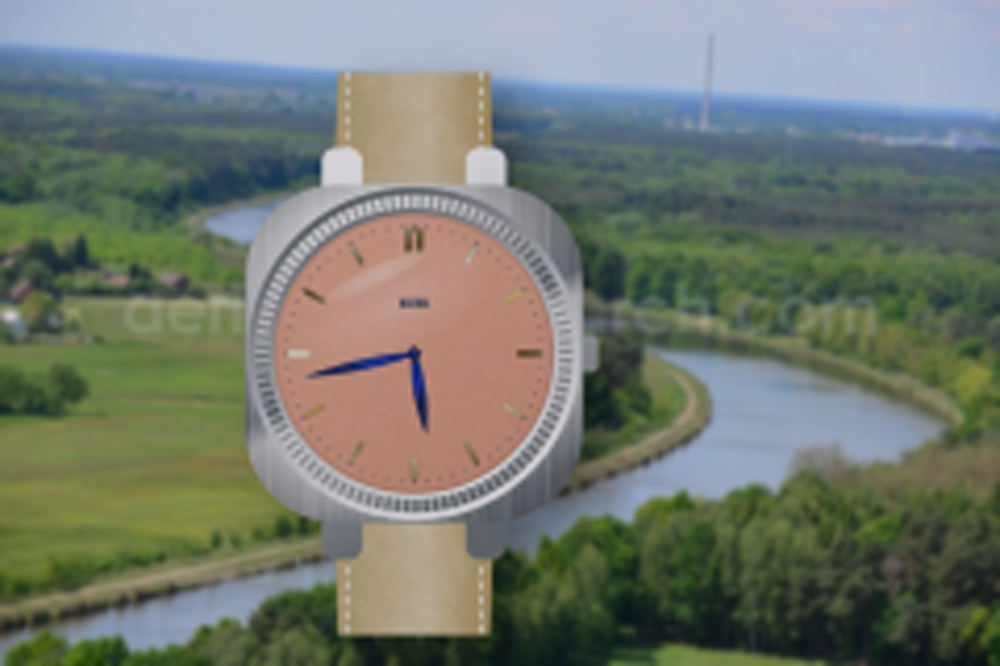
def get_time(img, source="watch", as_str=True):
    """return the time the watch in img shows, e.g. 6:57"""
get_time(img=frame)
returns 5:43
